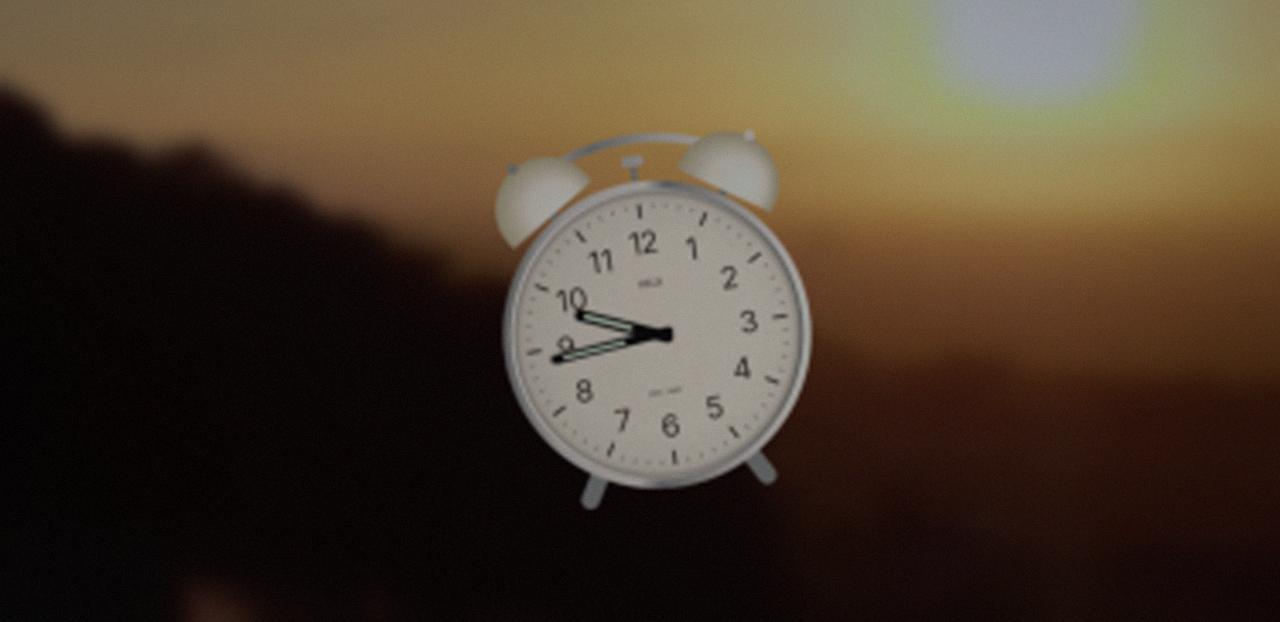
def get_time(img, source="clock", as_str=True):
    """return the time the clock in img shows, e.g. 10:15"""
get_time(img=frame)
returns 9:44
